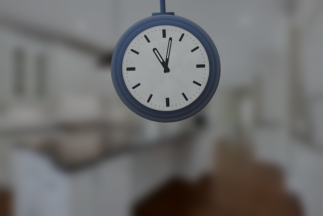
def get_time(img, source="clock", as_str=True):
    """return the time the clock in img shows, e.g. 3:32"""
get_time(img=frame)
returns 11:02
